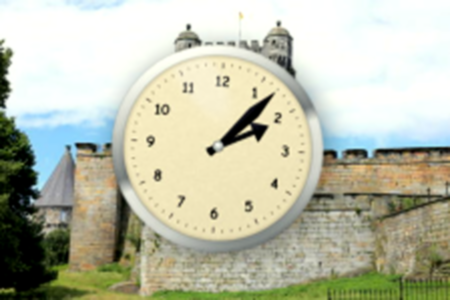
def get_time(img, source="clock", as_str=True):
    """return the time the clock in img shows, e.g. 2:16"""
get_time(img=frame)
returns 2:07
